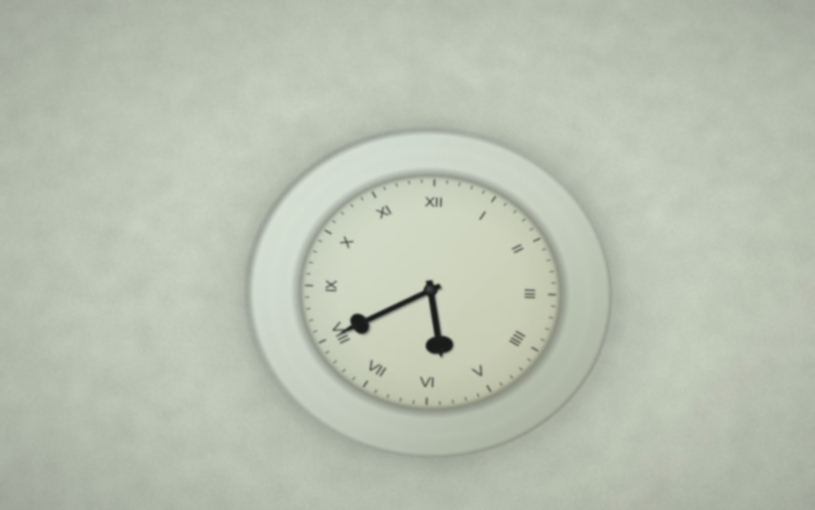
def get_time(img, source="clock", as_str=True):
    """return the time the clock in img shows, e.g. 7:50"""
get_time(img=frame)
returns 5:40
